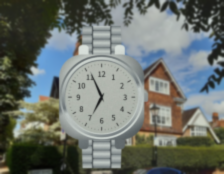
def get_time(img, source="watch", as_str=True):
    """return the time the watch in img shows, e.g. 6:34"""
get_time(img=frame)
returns 6:56
